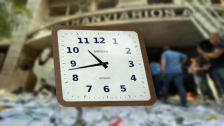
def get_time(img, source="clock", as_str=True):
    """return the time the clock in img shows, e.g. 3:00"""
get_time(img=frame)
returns 10:43
